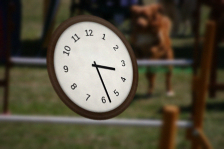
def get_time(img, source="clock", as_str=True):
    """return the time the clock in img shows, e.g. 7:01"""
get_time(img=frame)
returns 3:28
